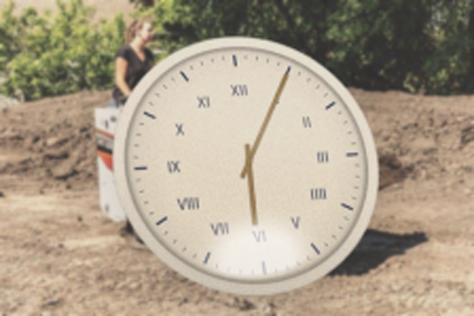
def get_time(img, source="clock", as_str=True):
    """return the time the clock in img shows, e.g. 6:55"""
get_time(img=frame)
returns 6:05
